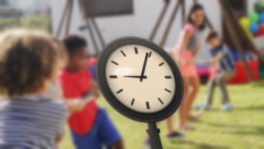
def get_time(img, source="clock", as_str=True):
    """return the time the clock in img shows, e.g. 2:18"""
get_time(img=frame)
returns 9:04
